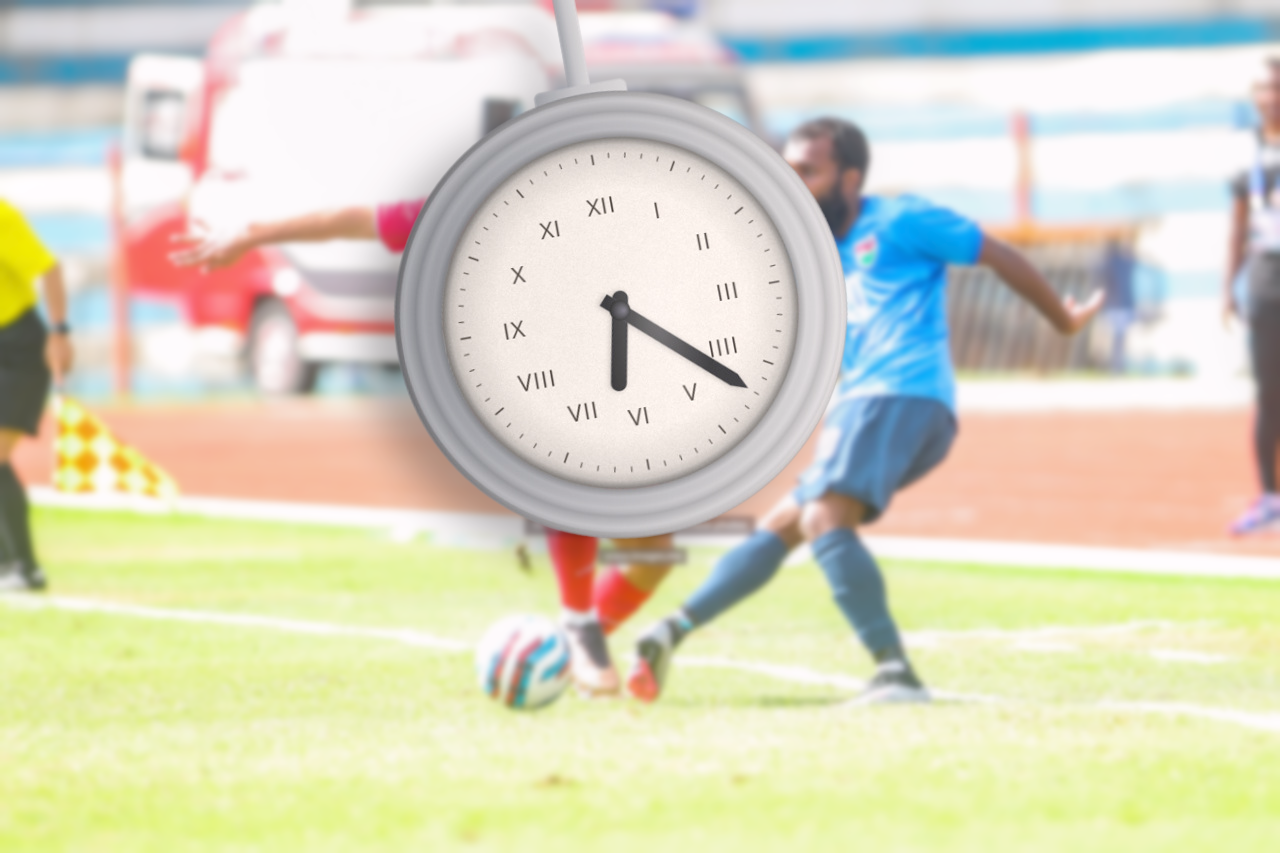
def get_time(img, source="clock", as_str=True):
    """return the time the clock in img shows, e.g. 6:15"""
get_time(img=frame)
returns 6:22
